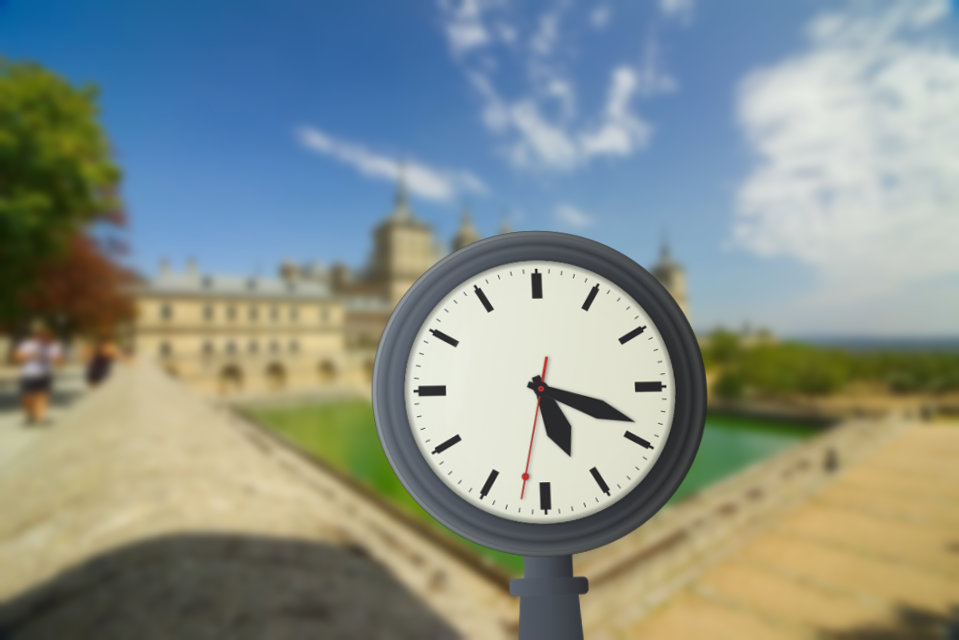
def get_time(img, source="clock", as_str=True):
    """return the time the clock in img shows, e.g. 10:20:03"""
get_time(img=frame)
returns 5:18:32
